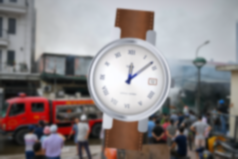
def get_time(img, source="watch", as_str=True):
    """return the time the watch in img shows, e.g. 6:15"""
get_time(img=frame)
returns 12:08
